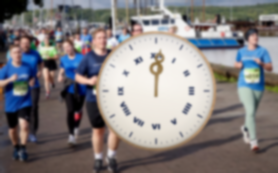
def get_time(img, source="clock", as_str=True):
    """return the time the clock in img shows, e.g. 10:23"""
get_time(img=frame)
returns 12:01
